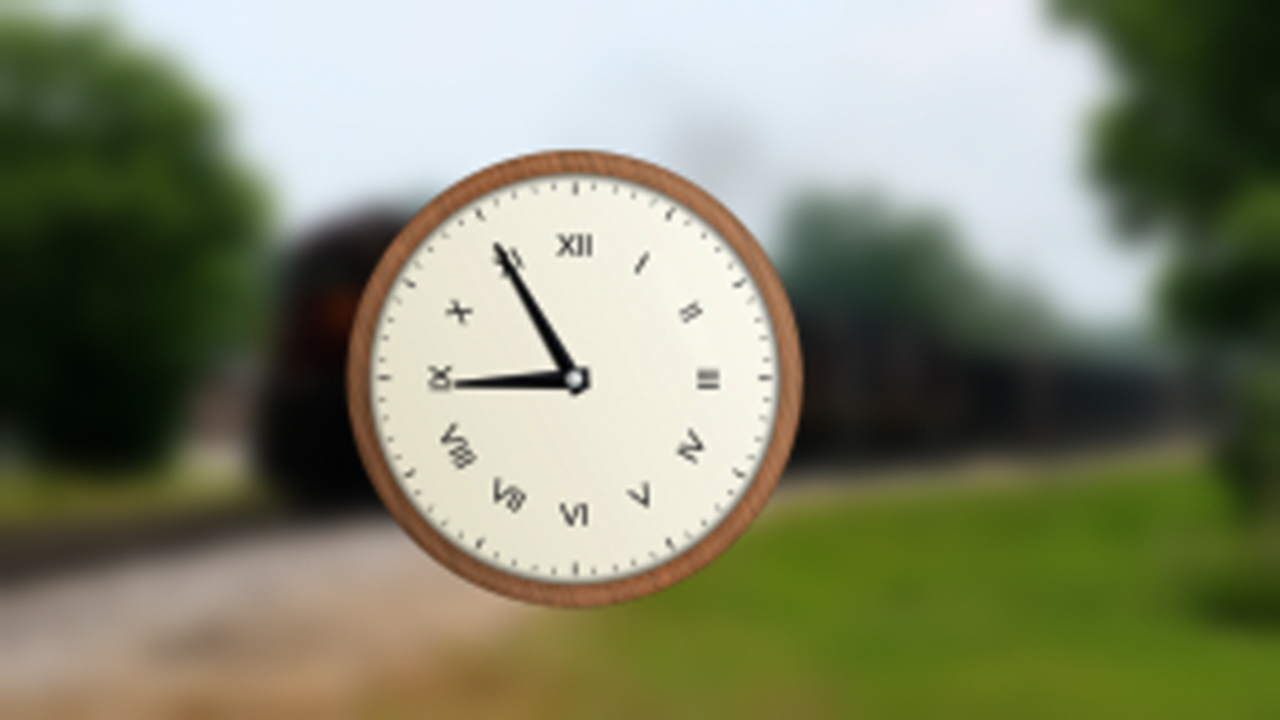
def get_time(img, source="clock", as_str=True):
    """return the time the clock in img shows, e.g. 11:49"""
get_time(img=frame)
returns 8:55
